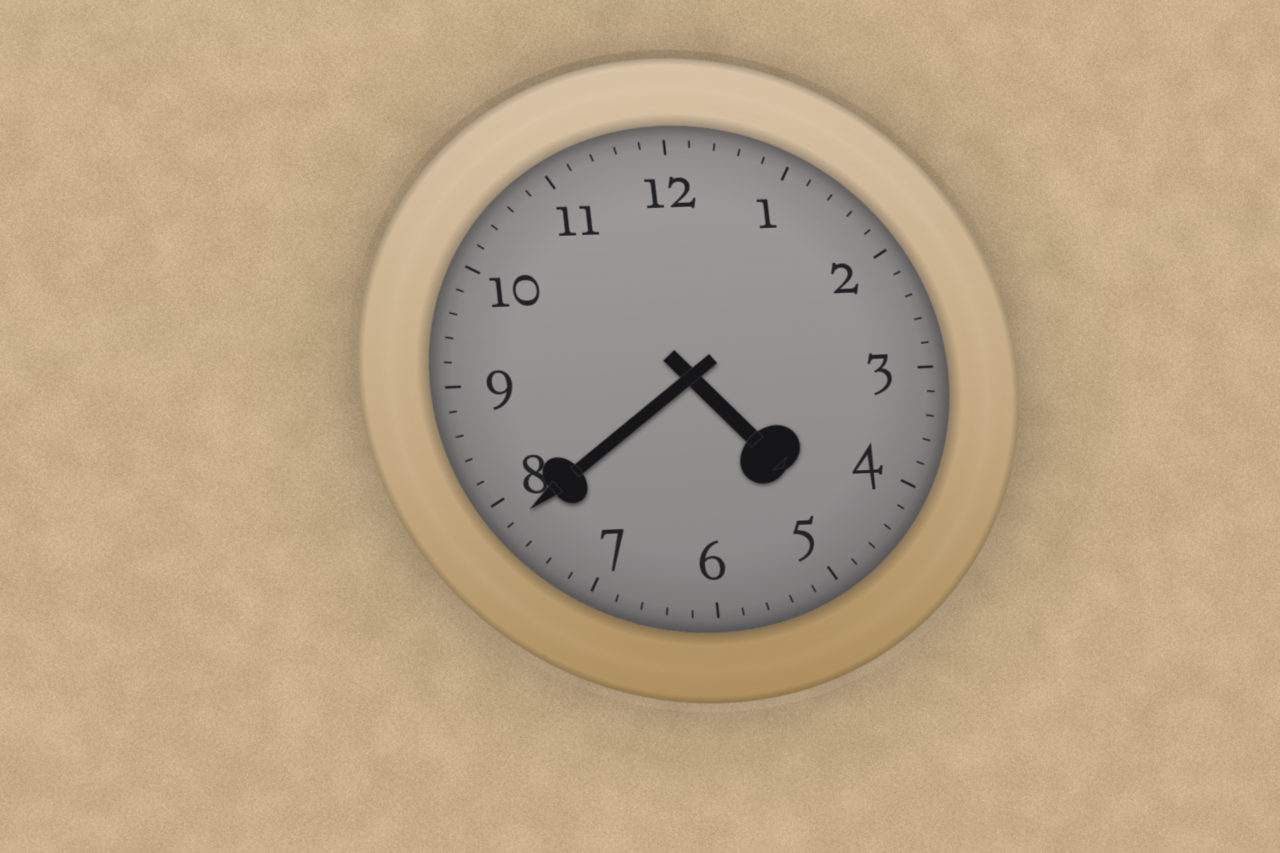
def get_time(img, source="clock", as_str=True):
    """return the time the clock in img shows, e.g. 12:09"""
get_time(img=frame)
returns 4:39
